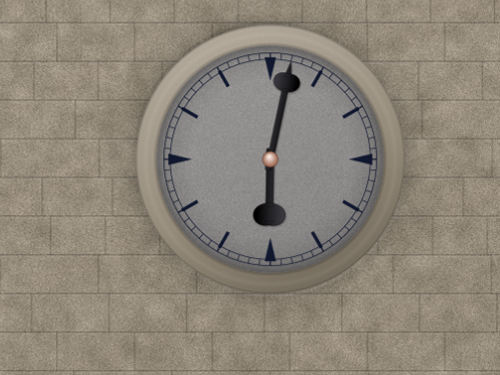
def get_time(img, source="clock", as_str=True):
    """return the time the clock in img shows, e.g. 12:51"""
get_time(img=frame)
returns 6:02
